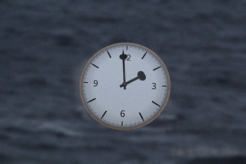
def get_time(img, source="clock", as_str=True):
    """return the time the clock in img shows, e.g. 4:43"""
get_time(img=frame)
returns 1:59
